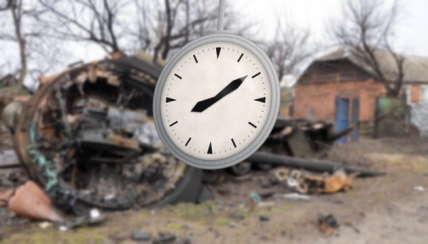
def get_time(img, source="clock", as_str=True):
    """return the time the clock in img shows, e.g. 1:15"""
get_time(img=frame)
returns 8:09
